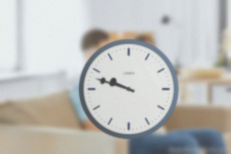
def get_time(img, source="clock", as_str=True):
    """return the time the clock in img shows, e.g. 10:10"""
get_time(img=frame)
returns 9:48
